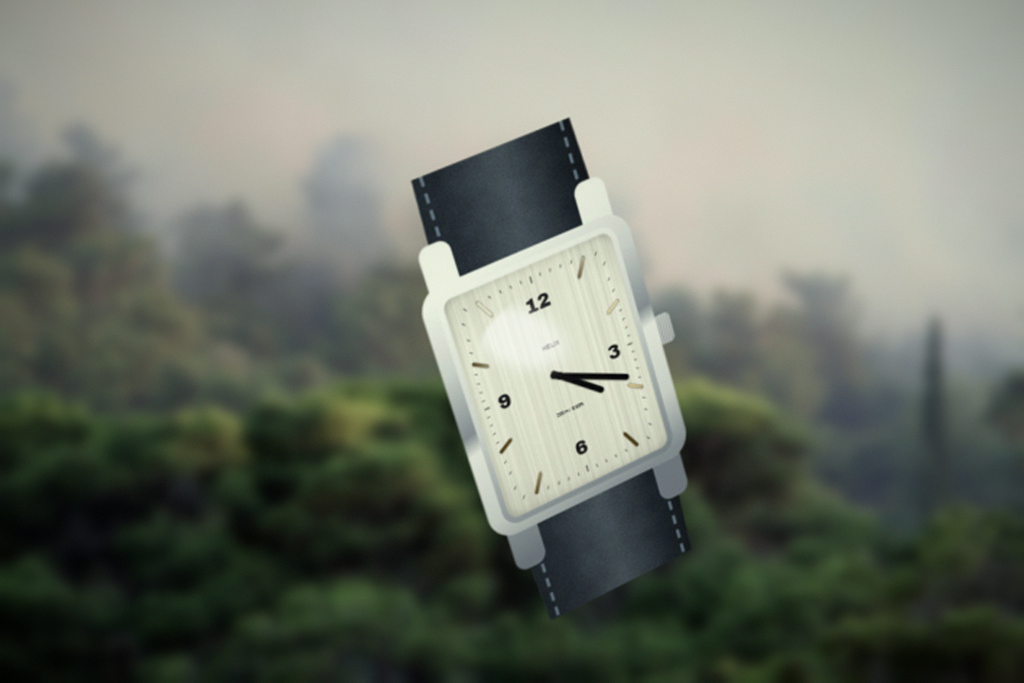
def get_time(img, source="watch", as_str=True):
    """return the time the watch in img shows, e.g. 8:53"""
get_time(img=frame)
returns 4:19
